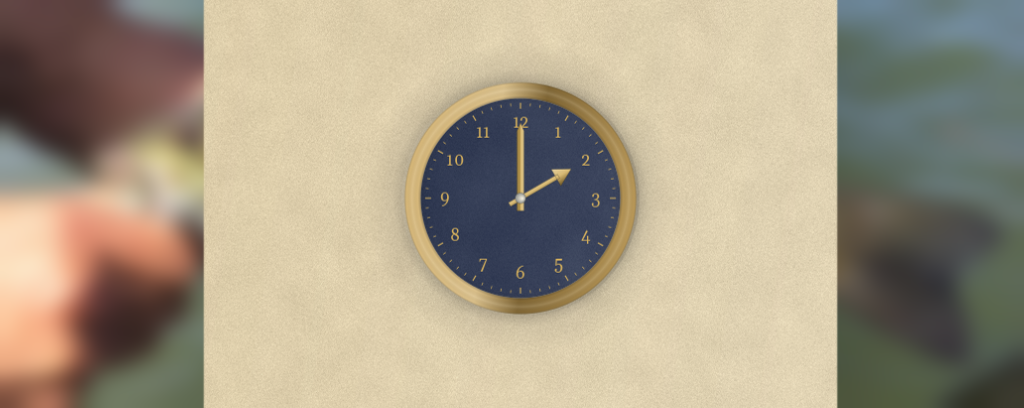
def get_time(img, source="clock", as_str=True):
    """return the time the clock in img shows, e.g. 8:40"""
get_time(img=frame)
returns 2:00
